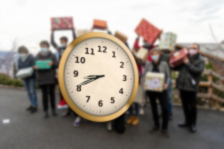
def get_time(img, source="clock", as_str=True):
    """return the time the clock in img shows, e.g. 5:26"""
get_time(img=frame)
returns 8:41
